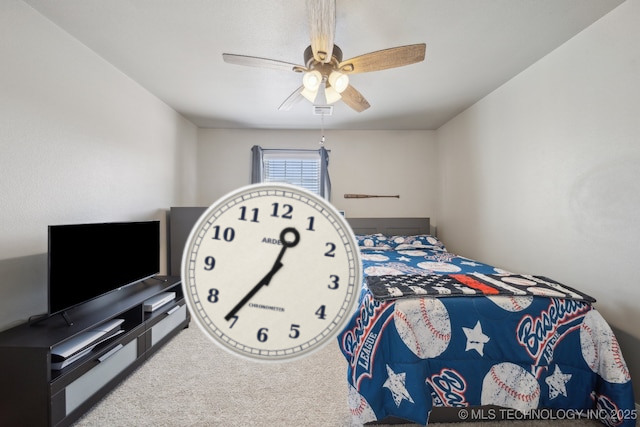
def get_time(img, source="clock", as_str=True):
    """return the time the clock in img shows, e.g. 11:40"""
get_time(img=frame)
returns 12:36
